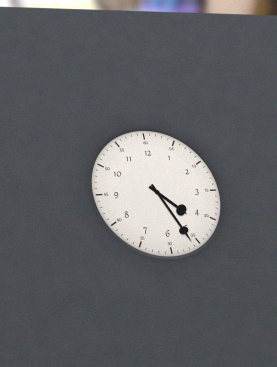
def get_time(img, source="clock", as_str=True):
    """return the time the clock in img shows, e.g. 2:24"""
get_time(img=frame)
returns 4:26
